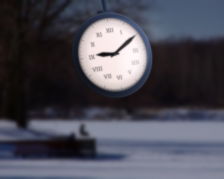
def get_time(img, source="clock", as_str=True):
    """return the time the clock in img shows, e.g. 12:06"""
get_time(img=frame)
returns 9:10
